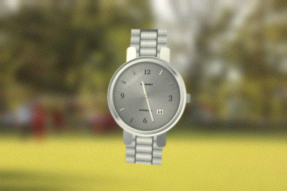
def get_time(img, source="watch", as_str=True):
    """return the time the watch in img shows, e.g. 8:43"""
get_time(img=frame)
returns 11:27
